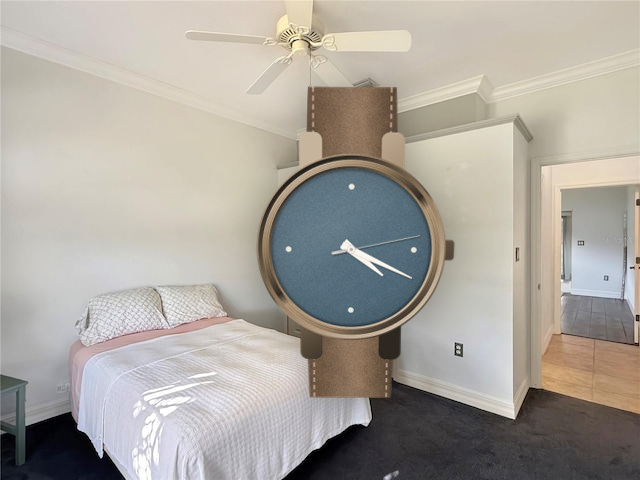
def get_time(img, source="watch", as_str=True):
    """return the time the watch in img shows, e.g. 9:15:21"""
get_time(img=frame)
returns 4:19:13
